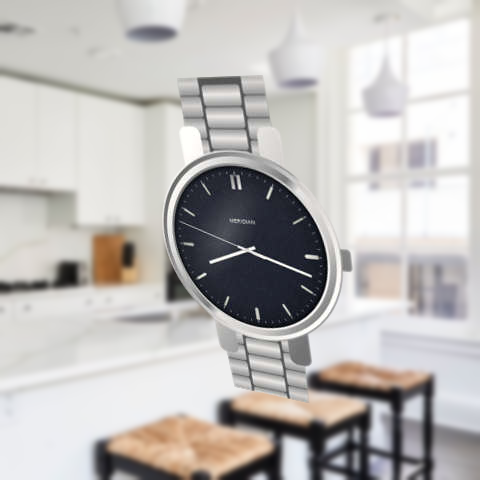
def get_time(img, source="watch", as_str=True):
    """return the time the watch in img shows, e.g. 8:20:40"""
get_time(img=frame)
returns 8:17:48
